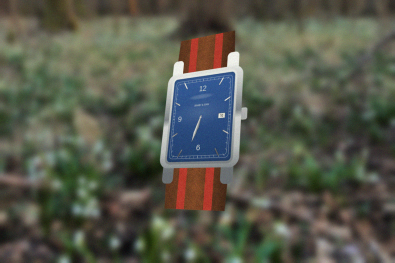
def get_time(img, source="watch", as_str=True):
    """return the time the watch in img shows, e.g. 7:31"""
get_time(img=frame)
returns 6:33
